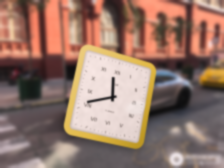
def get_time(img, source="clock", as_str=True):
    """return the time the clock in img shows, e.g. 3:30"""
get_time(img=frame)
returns 11:41
